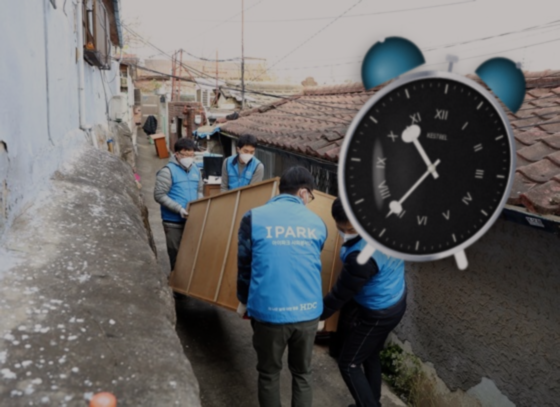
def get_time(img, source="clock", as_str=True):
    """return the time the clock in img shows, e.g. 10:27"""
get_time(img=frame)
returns 10:36
